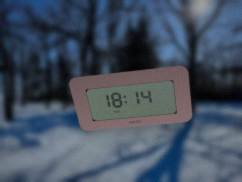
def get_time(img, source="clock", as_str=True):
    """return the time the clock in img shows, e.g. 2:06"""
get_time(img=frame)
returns 18:14
